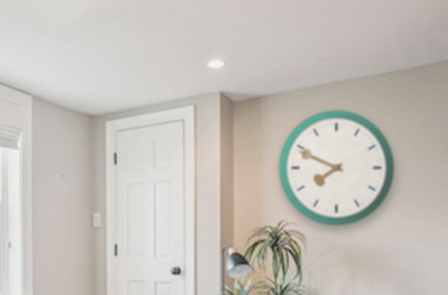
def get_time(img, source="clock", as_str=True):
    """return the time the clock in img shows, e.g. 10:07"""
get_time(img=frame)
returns 7:49
